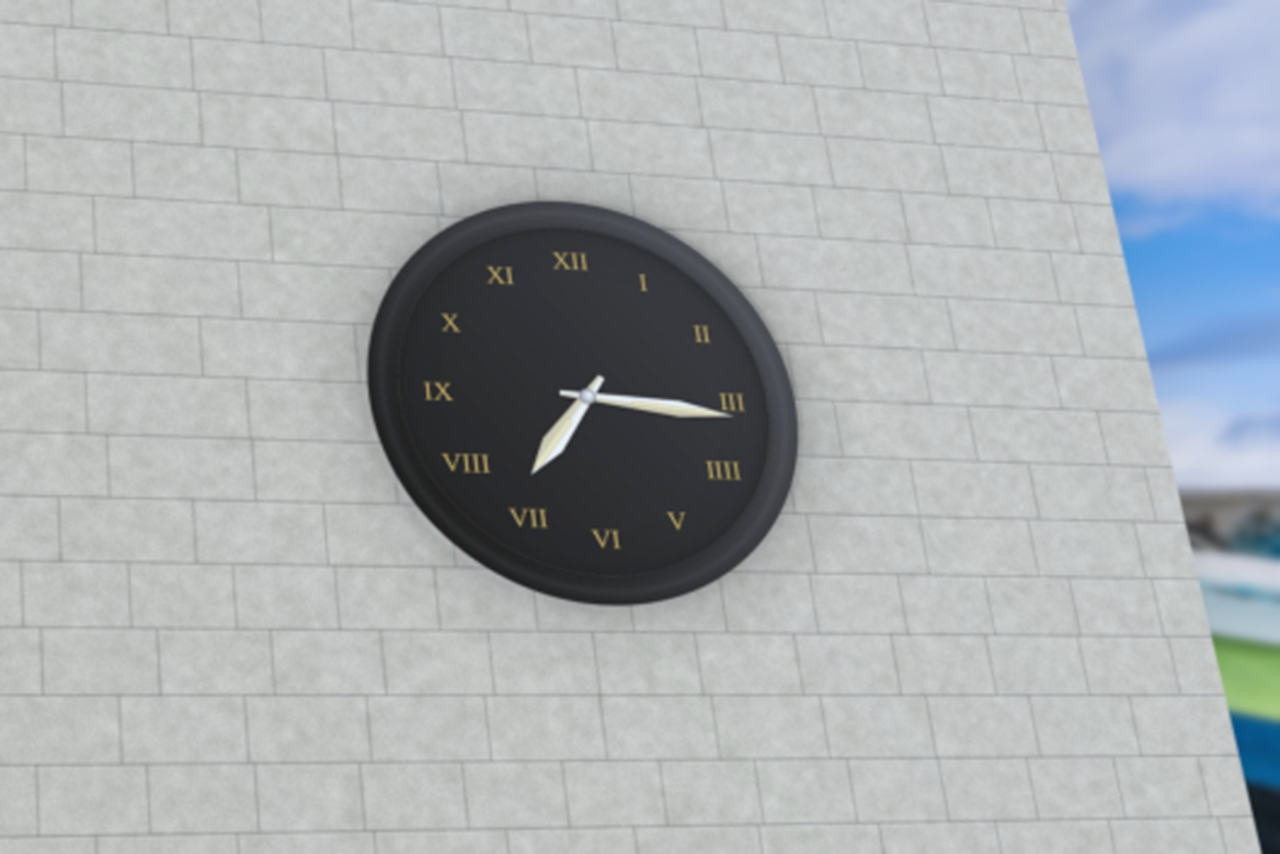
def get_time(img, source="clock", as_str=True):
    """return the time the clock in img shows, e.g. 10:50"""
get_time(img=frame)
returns 7:16
